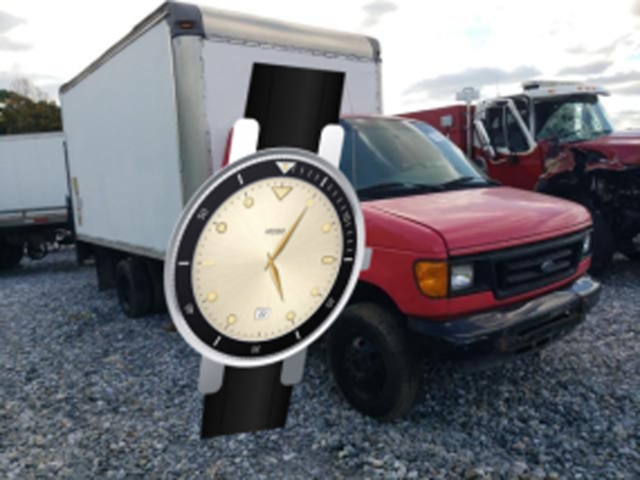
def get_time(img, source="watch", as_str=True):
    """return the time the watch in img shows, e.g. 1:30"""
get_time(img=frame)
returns 5:05
